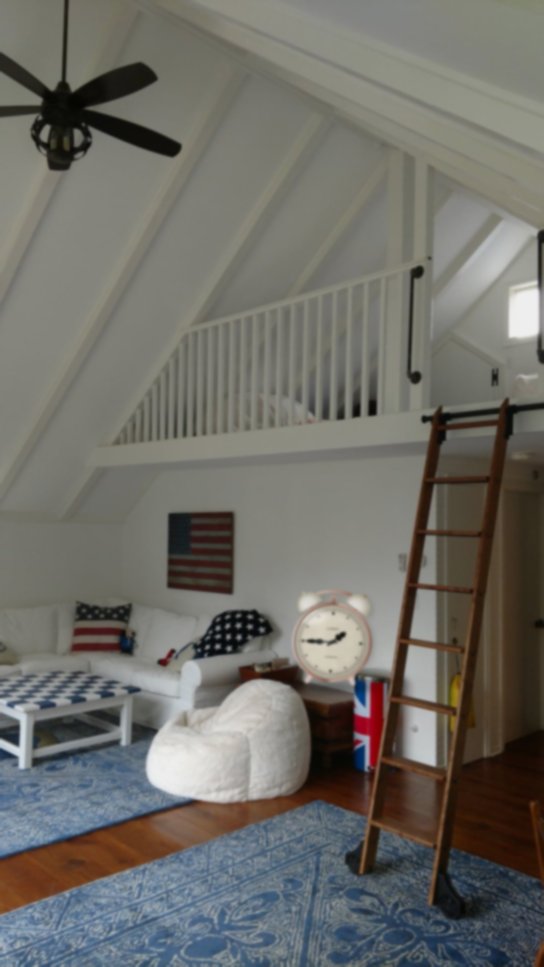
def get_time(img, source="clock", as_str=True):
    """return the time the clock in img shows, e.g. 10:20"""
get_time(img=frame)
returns 1:45
